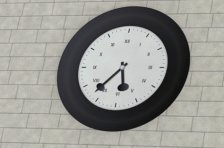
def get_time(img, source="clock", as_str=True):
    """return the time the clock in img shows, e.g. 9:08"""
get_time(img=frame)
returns 5:37
